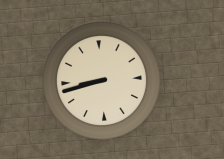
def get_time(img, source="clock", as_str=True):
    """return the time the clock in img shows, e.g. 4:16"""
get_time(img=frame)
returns 8:43
